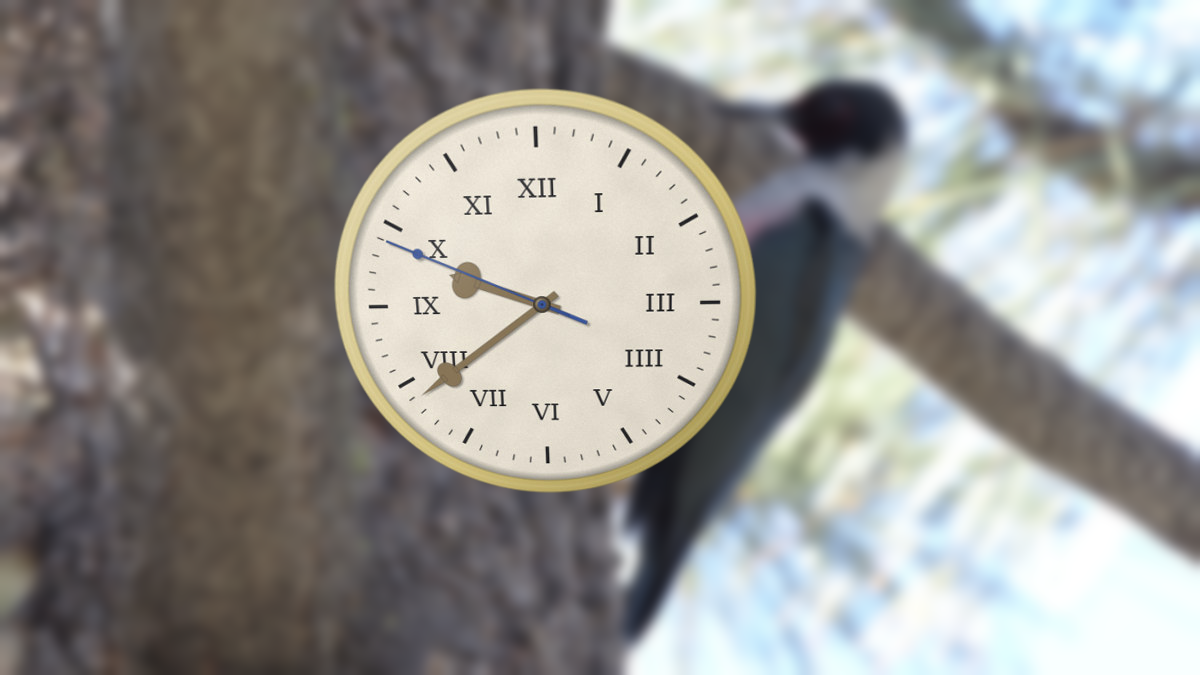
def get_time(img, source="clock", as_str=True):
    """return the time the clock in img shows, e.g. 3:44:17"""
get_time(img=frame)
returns 9:38:49
